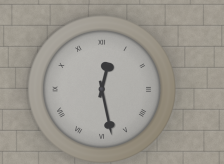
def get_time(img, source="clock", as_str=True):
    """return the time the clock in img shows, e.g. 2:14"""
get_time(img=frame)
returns 12:28
